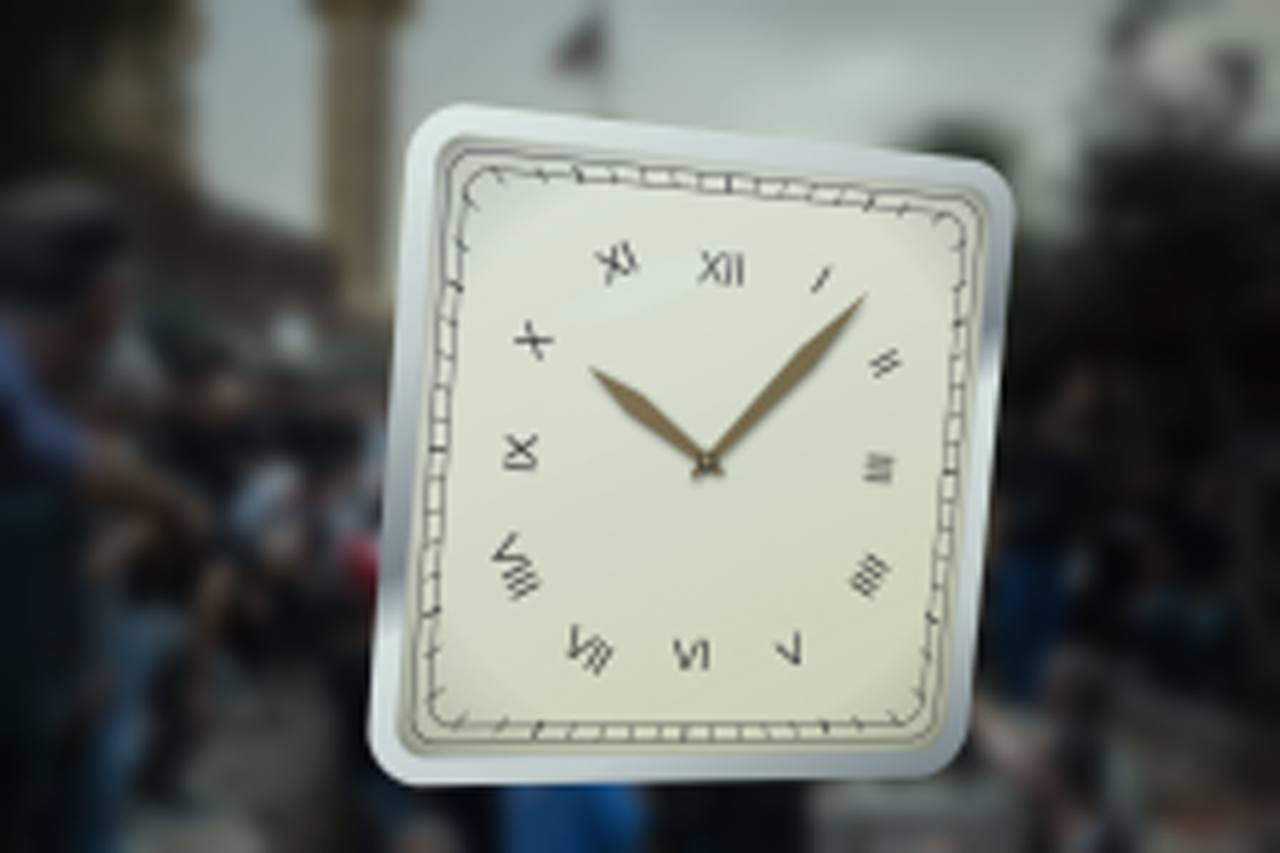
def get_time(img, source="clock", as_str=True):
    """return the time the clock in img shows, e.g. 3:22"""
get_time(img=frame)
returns 10:07
